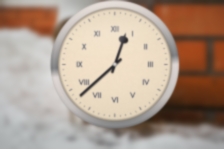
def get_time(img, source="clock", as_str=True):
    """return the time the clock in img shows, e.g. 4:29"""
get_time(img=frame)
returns 12:38
